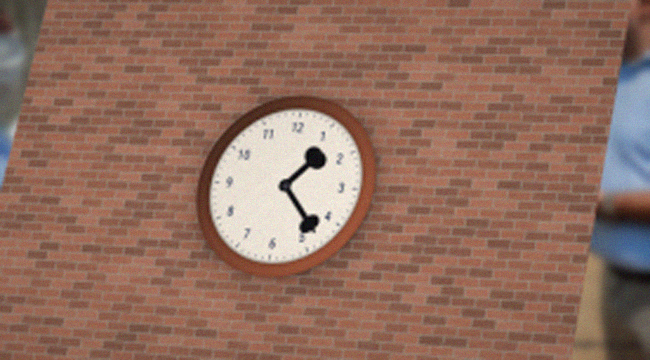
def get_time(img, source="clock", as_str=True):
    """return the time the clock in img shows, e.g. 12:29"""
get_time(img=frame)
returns 1:23
